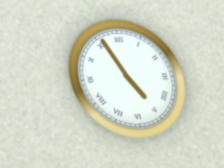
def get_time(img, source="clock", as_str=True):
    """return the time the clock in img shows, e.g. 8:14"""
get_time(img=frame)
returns 4:56
